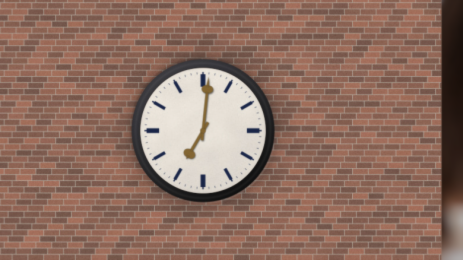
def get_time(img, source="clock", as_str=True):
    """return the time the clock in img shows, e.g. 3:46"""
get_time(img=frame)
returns 7:01
